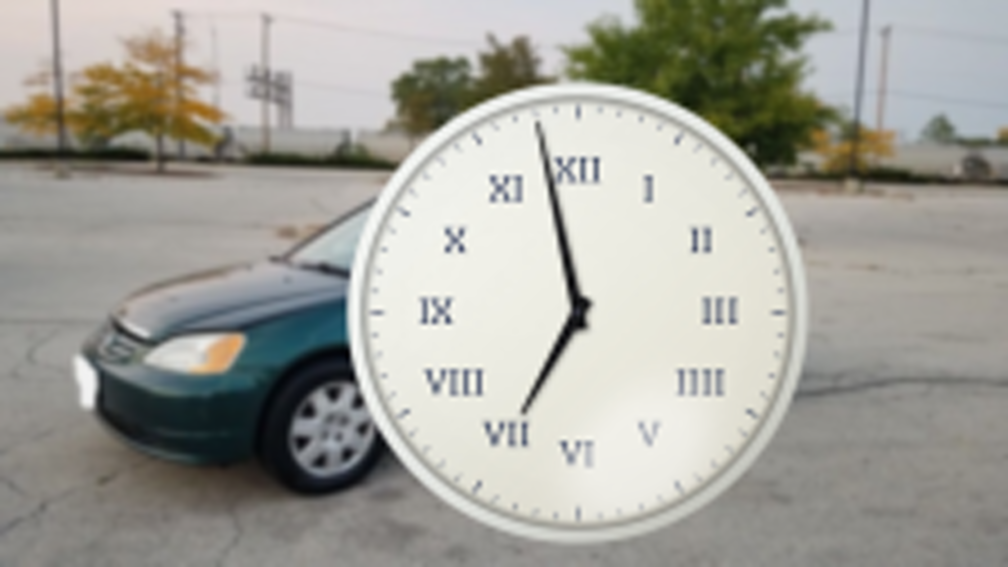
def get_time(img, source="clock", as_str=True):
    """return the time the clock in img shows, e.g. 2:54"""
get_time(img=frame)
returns 6:58
